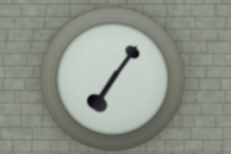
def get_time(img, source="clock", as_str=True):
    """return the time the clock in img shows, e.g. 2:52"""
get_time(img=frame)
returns 7:06
